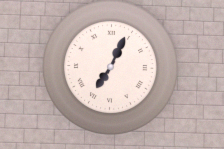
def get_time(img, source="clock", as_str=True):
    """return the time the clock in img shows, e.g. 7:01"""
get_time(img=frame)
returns 7:04
